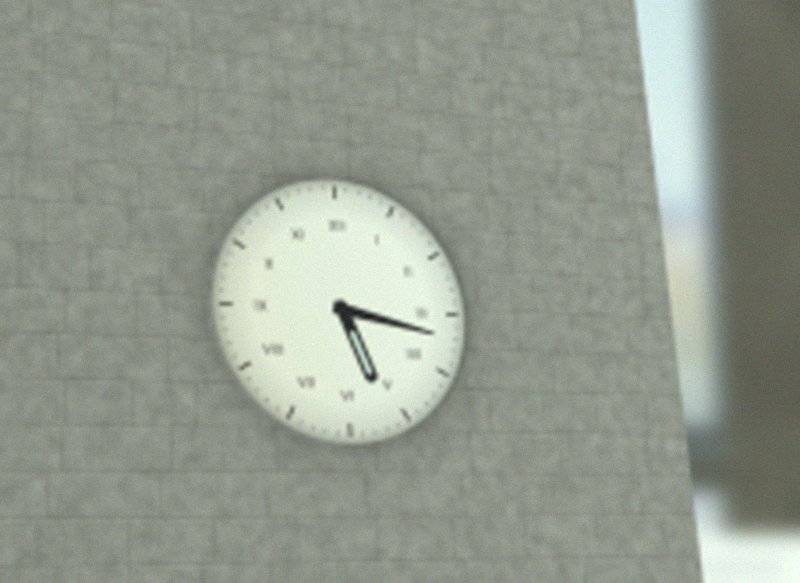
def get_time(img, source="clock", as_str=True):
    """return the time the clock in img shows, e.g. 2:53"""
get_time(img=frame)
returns 5:17
